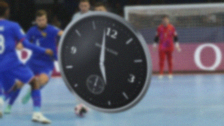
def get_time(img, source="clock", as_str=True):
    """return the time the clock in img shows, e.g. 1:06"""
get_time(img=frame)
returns 4:58
